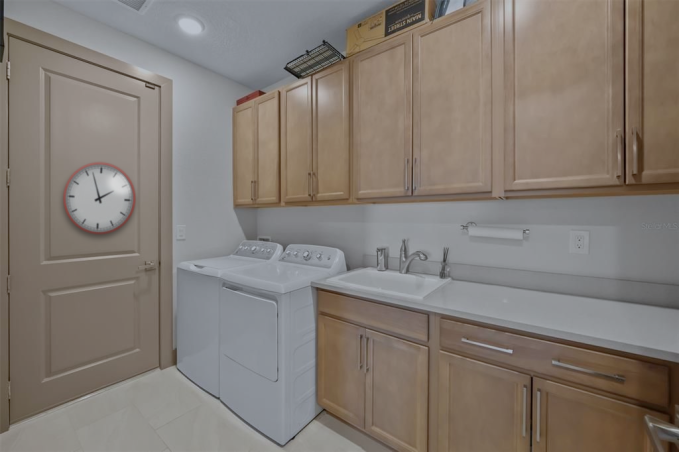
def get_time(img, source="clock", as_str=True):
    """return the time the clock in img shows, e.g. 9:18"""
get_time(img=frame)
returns 1:57
